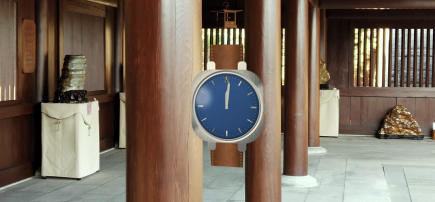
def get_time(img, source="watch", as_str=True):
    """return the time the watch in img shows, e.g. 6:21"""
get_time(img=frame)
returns 12:01
